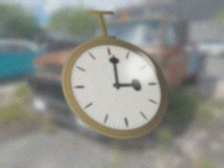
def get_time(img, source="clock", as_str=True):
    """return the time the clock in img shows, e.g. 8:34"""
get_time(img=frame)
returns 3:01
